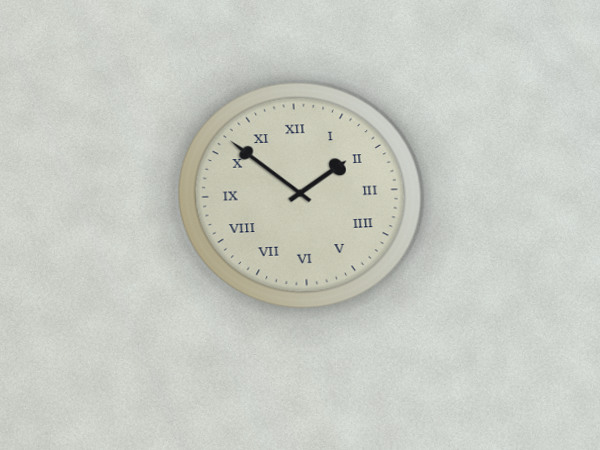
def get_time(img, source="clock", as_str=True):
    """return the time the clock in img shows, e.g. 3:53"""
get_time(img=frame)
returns 1:52
